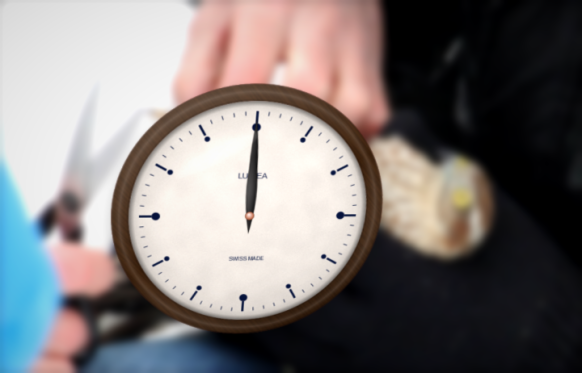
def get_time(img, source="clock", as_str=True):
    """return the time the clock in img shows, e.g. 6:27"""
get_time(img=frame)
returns 12:00
